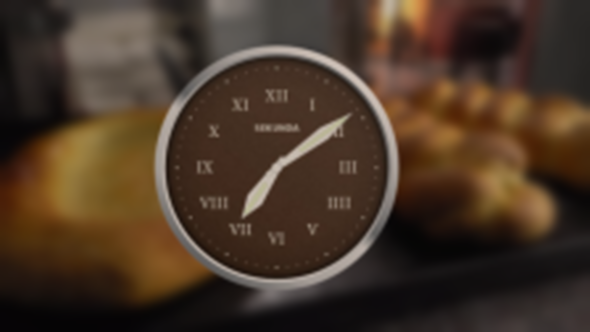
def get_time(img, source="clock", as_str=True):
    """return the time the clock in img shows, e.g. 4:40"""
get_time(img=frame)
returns 7:09
